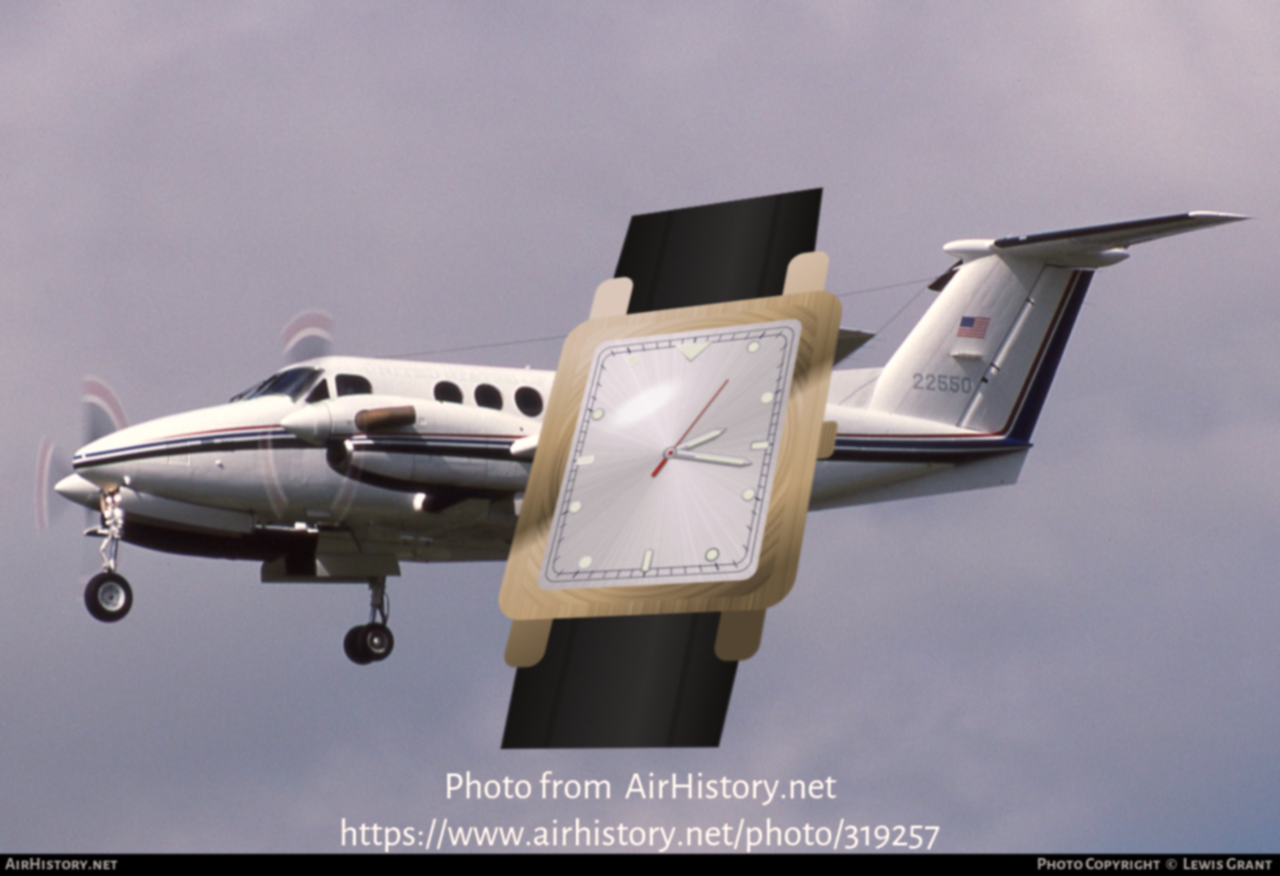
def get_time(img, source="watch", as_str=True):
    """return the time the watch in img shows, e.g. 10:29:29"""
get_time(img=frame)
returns 2:17:05
